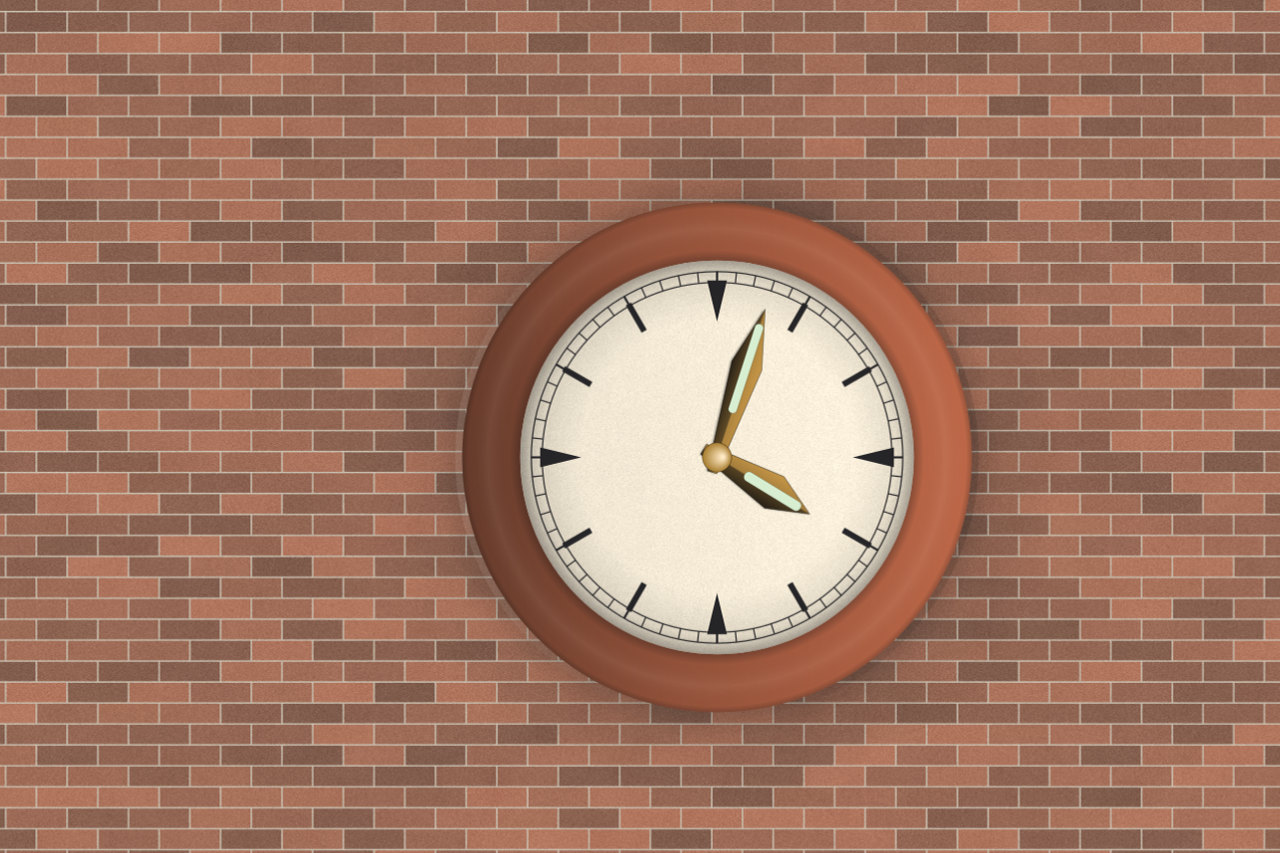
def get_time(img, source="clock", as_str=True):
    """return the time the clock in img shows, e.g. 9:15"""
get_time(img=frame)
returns 4:03
